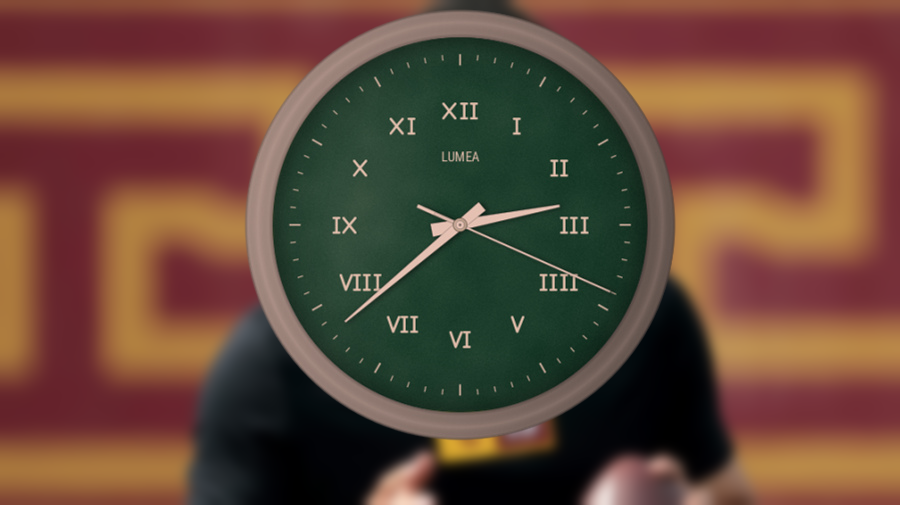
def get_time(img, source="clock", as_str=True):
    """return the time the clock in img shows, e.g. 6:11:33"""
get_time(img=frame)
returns 2:38:19
